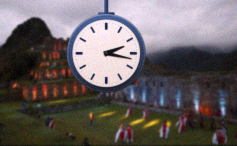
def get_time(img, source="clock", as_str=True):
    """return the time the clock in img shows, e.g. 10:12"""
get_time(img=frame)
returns 2:17
